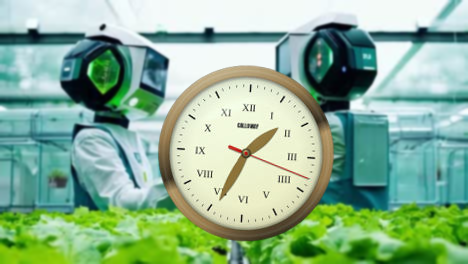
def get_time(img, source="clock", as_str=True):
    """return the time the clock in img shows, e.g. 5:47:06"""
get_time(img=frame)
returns 1:34:18
